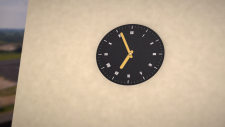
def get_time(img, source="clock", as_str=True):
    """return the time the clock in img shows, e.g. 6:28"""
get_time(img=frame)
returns 6:56
